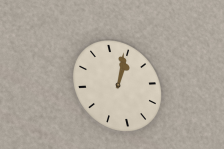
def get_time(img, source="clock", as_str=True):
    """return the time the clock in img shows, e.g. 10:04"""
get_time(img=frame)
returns 1:04
